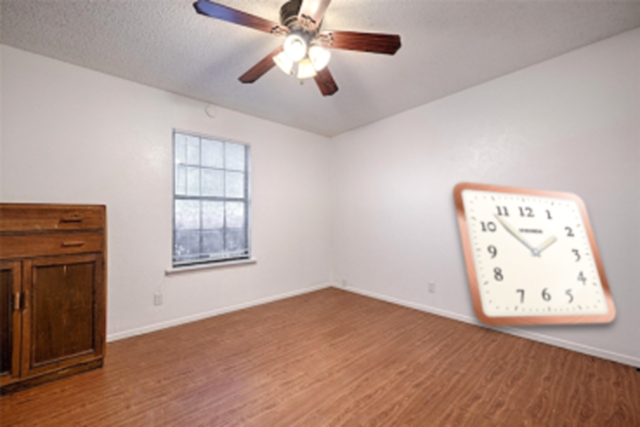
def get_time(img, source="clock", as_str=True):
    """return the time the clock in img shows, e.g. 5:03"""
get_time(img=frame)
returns 1:53
